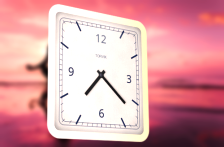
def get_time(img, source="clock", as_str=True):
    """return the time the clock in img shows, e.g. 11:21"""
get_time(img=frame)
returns 7:22
